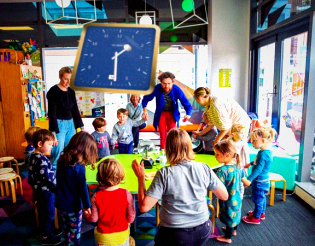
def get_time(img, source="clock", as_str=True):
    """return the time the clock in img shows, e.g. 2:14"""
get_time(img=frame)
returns 1:29
